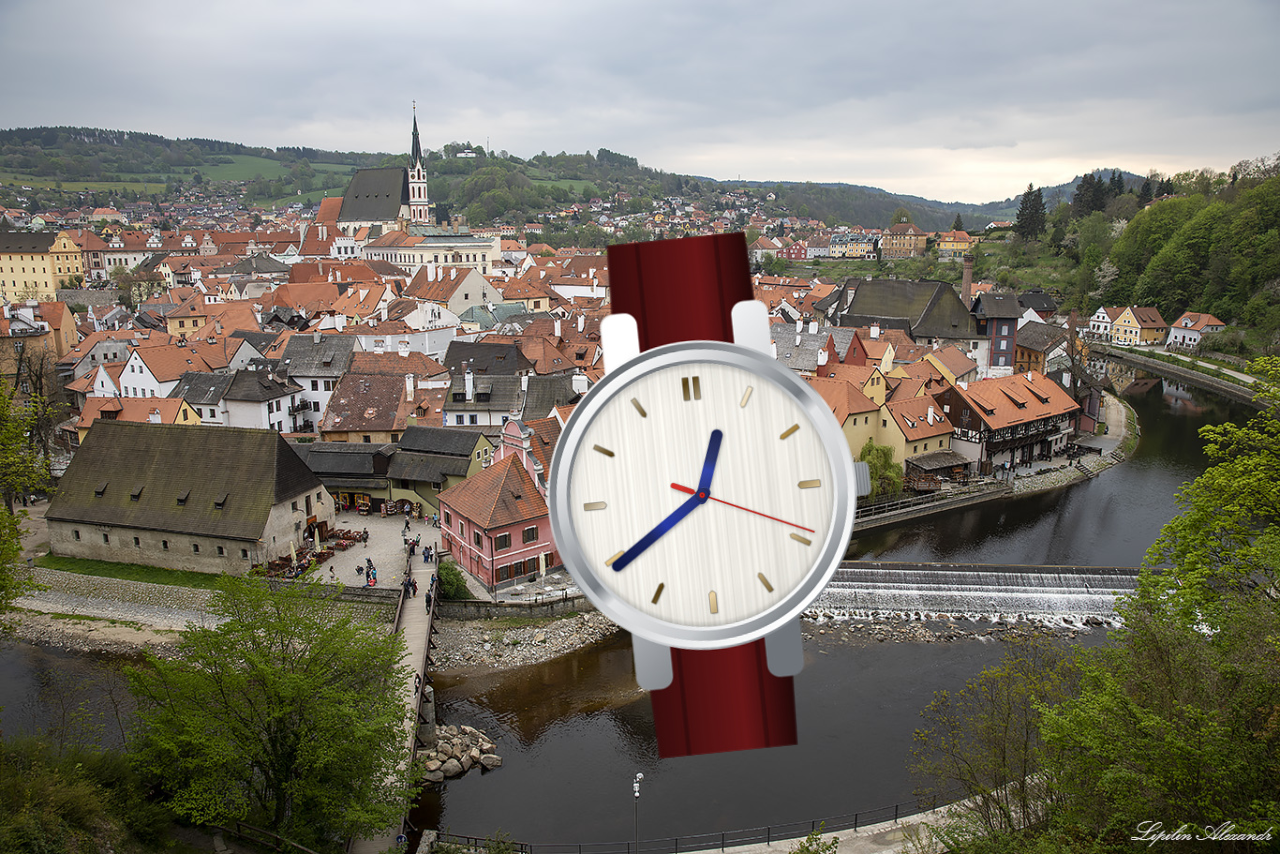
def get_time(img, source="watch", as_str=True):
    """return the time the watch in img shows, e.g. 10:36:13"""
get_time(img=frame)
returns 12:39:19
